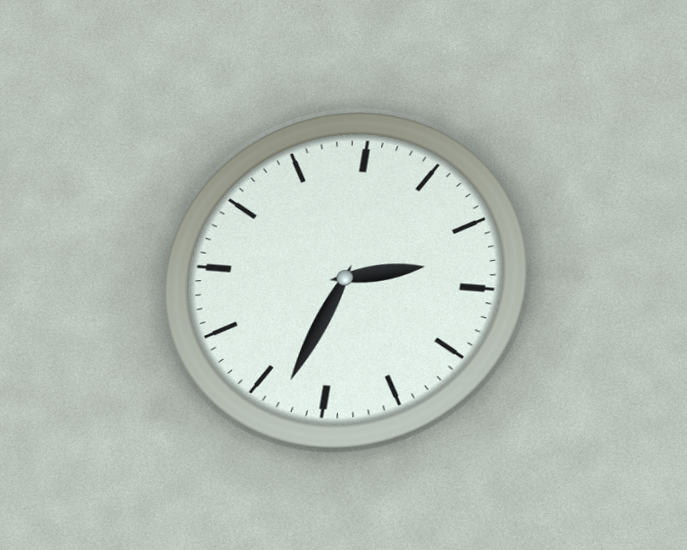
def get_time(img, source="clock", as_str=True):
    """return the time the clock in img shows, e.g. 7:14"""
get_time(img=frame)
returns 2:33
